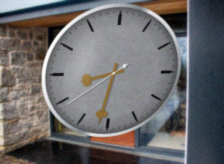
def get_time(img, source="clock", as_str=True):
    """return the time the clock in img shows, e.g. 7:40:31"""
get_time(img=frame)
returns 8:31:39
